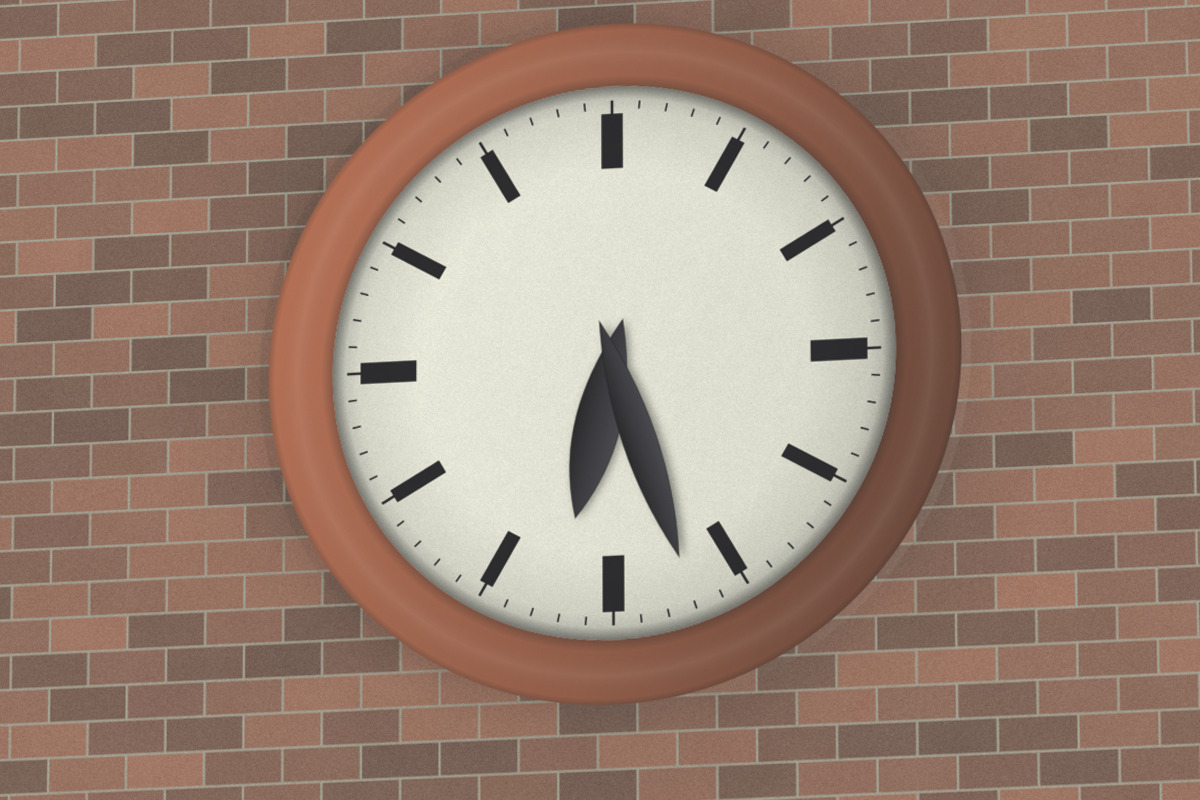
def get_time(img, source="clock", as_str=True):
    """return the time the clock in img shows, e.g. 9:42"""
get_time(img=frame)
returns 6:27
